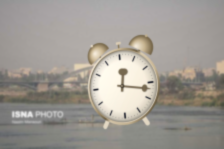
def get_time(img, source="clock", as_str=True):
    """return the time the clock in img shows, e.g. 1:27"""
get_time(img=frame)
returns 12:17
